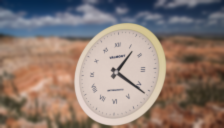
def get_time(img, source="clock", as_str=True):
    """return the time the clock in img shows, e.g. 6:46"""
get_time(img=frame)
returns 1:21
